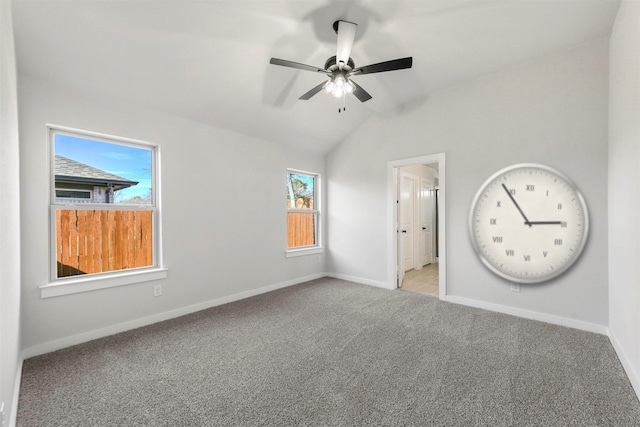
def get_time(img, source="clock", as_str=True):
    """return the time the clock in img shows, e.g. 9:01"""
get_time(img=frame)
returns 2:54
